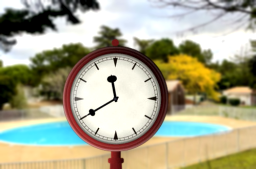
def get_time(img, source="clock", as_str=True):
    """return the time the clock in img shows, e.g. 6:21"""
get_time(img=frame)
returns 11:40
